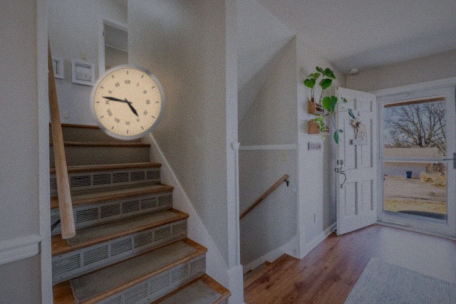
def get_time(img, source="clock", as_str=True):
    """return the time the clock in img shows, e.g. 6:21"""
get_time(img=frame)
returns 4:47
